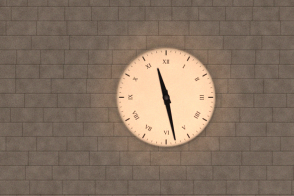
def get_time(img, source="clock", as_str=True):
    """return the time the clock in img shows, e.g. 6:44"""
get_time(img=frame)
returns 11:28
